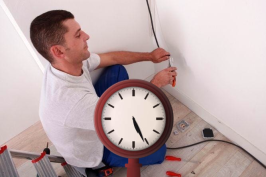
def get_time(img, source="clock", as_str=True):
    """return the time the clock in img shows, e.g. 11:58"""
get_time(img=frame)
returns 5:26
